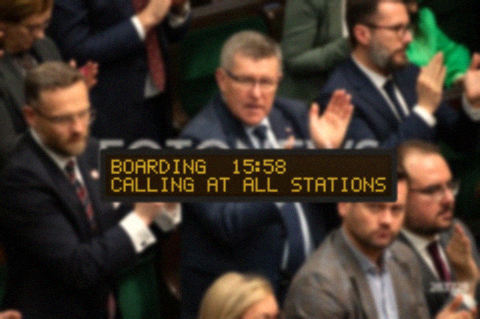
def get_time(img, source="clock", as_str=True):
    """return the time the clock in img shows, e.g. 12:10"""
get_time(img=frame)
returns 15:58
